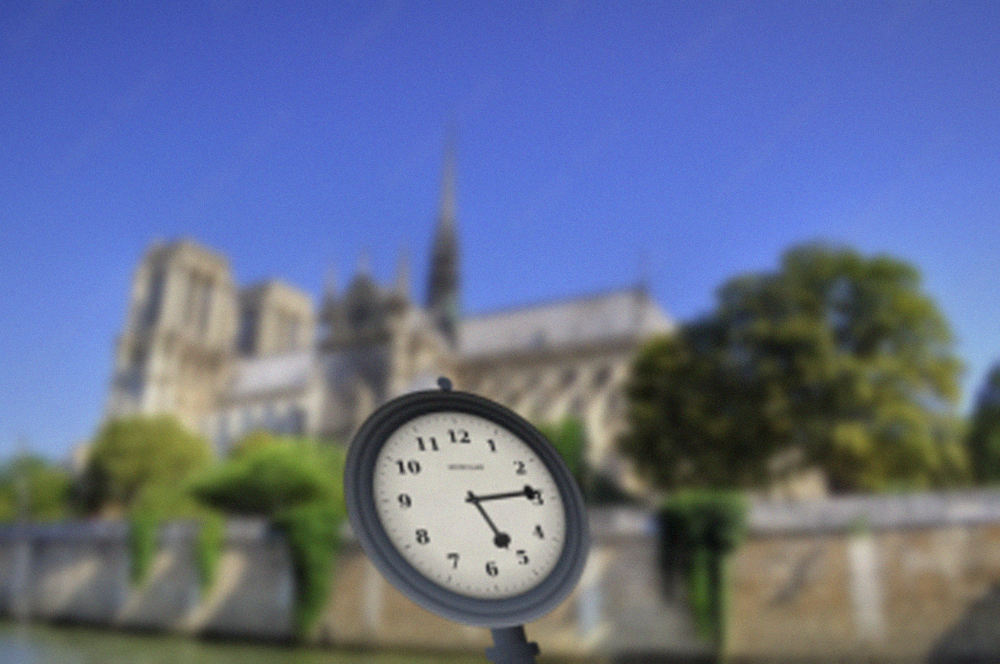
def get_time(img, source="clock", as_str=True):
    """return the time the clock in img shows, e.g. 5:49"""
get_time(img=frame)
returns 5:14
